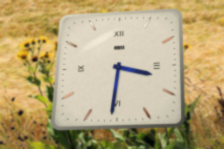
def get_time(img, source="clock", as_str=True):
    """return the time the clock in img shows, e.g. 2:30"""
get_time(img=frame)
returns 3:31
